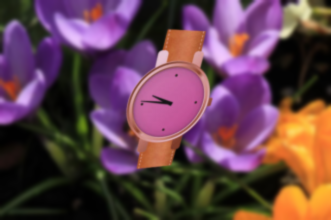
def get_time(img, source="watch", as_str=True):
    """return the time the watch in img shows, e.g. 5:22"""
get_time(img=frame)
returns 9:46
